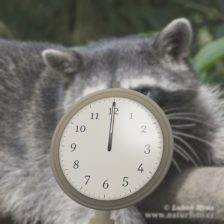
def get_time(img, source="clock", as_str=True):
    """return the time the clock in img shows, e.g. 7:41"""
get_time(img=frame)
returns 12:00
